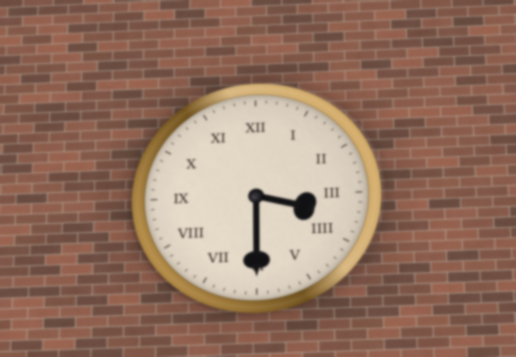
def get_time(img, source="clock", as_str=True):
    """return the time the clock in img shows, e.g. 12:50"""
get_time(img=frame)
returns 3:30
